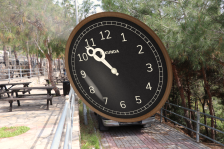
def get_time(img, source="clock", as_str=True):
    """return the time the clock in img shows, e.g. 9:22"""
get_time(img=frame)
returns 10:53
